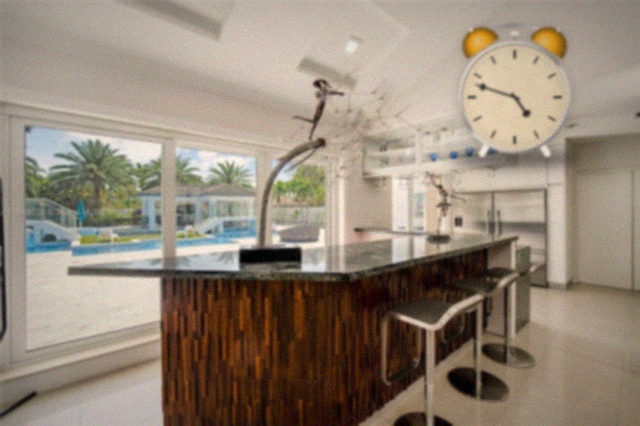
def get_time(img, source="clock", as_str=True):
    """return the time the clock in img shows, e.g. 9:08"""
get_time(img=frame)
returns 4:48
